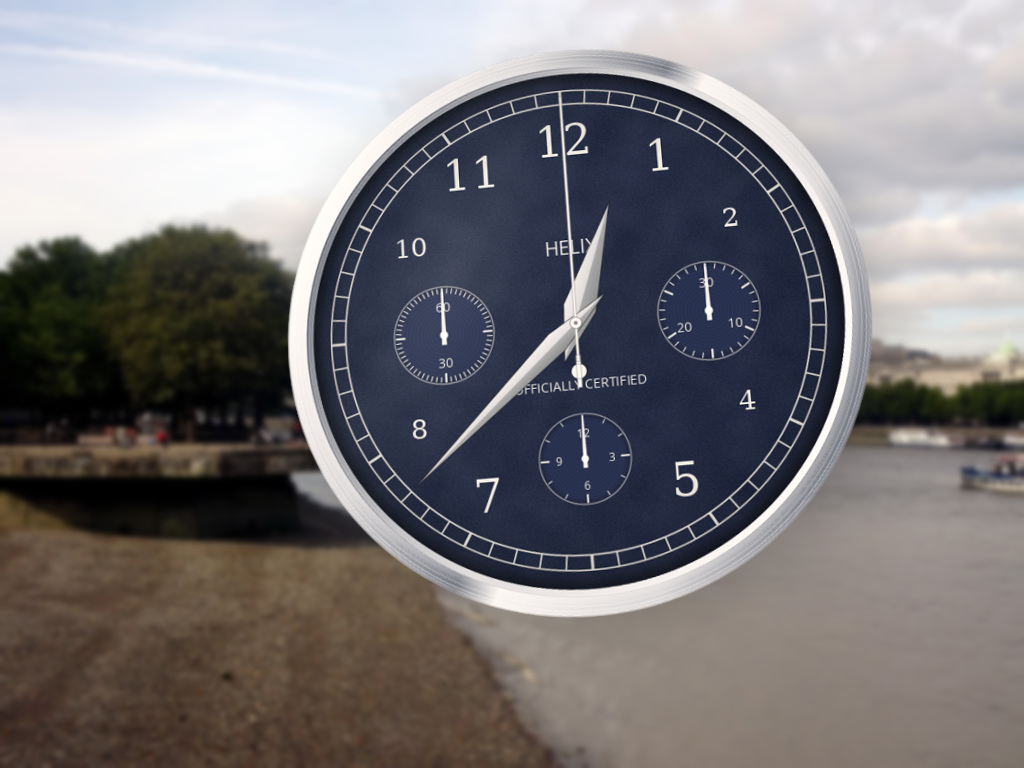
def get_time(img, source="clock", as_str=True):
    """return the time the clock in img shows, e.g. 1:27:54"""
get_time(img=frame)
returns 12:38:00
